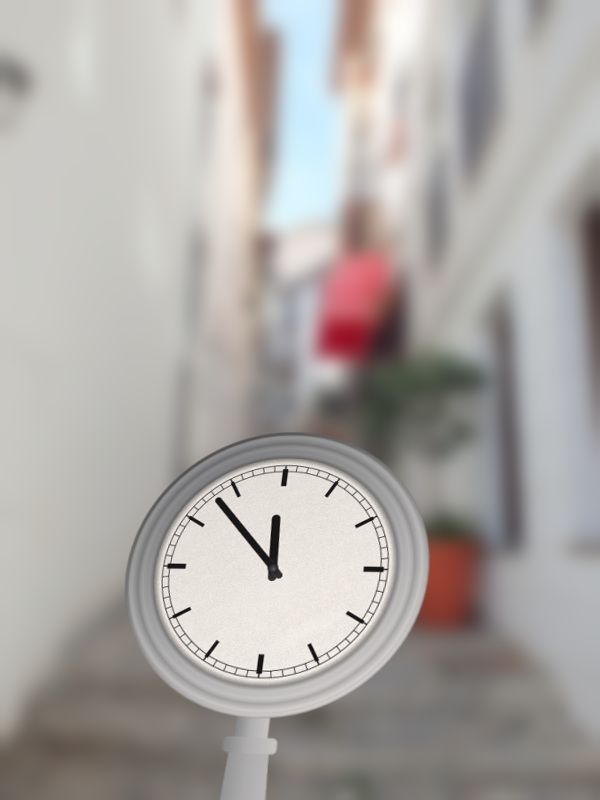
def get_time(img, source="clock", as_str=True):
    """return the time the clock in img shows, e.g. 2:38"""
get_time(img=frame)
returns 11:53
